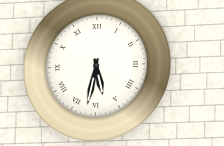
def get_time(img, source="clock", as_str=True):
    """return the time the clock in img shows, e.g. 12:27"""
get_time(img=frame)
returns 5:32
